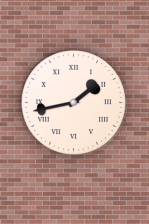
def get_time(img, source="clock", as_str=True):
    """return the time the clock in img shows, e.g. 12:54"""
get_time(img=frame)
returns 1:43
